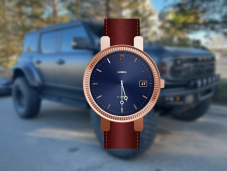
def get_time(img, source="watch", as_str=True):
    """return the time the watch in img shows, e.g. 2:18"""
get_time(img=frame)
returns 5:30
